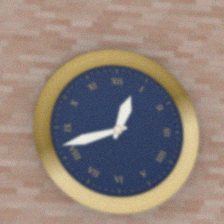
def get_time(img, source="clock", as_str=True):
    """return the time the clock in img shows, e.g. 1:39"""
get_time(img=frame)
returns 12:42
